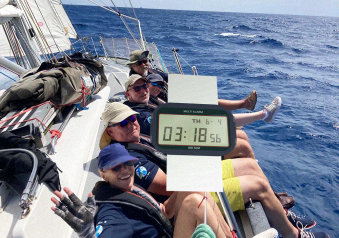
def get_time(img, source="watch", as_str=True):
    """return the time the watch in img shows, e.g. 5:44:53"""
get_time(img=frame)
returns 3:18:56
